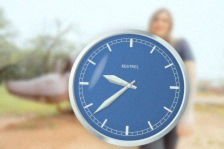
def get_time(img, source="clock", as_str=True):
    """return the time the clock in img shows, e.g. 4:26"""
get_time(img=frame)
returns 9:38
